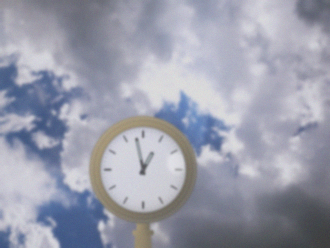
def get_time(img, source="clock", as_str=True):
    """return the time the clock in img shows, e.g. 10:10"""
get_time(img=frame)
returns 12:58
